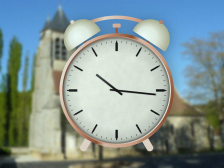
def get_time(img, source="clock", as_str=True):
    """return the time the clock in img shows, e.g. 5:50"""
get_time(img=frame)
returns 10:16
